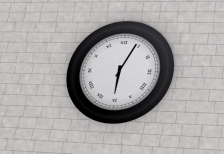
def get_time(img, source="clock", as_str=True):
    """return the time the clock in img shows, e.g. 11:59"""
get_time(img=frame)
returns 6:04
